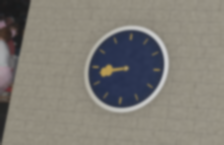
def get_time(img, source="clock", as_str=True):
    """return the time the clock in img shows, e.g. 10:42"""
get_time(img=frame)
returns 8:43
